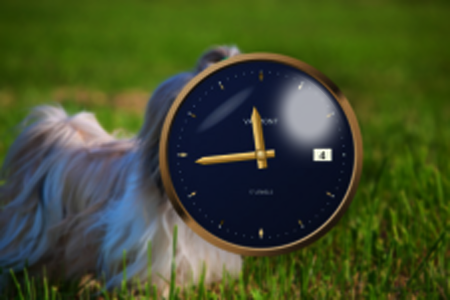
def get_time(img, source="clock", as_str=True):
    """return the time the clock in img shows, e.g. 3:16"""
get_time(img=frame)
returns 11:44
